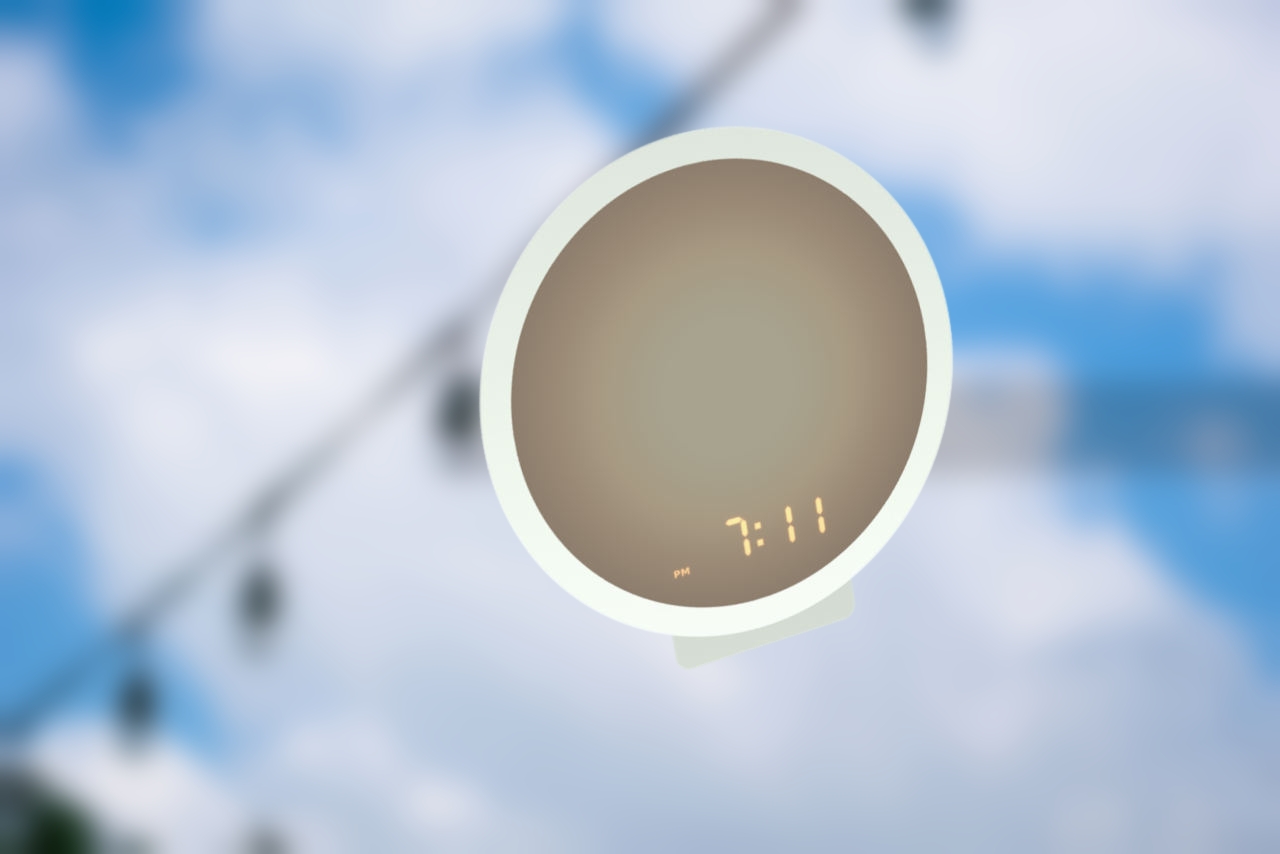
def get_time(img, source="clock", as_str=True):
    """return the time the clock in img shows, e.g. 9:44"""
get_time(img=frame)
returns 7:11
